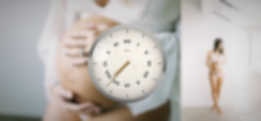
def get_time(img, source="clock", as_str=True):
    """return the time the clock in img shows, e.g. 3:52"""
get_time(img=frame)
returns 7:37
